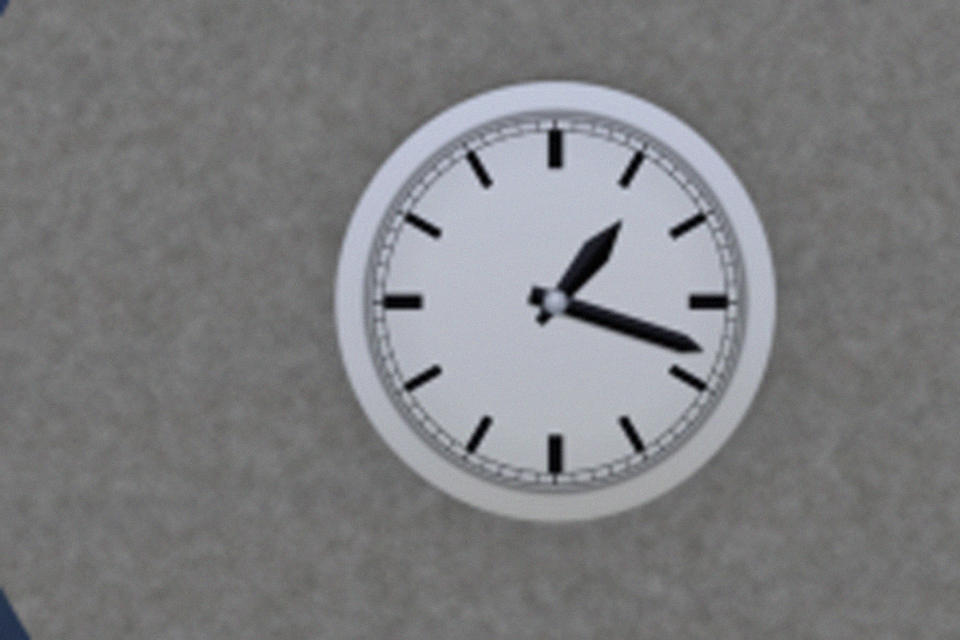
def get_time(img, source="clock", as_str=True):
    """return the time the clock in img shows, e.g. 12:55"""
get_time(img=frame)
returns 1:18
